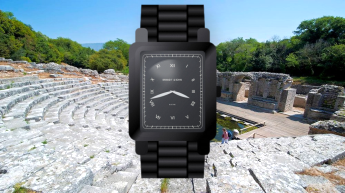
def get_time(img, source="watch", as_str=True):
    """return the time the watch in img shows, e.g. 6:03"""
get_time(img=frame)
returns 3:42
